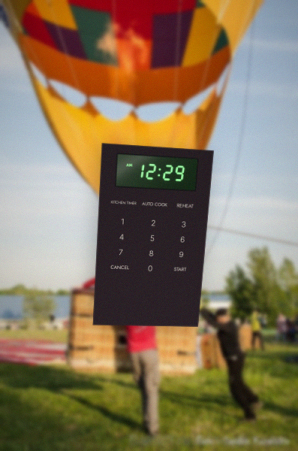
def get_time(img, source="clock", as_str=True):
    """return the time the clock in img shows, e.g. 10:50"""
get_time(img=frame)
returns 12:29
